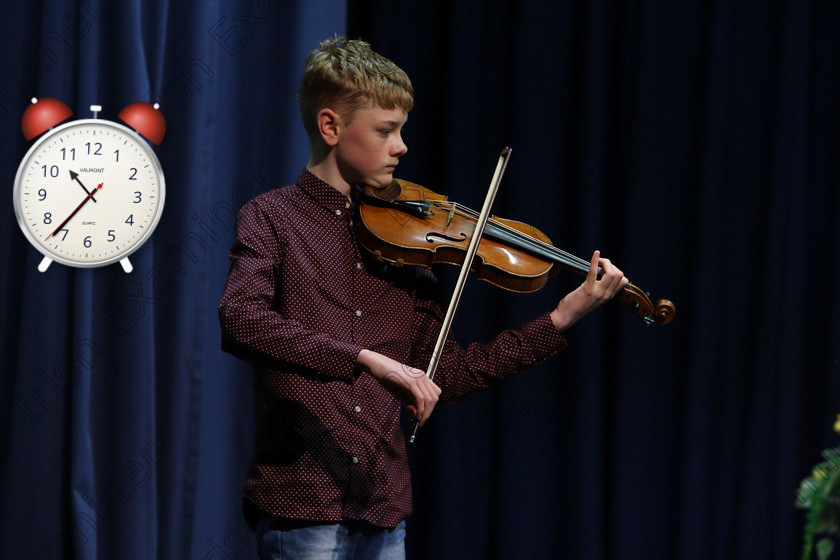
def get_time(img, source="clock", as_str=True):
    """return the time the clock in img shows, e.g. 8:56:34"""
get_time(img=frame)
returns 10:36:37
